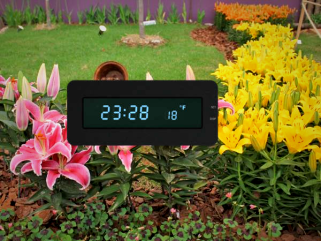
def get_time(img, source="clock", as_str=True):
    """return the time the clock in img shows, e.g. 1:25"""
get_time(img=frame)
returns 23:28
